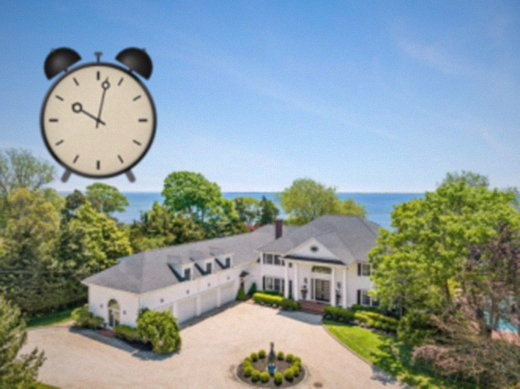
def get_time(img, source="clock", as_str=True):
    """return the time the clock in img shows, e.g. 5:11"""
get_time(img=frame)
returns 10:02
